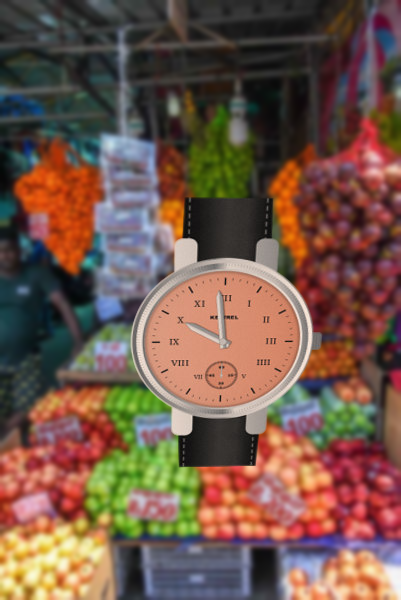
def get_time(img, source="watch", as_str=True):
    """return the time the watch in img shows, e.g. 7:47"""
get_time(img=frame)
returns 9:59
